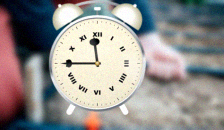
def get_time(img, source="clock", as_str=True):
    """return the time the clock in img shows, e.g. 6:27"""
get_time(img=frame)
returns 11:45
